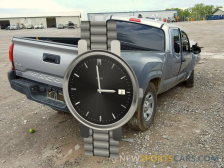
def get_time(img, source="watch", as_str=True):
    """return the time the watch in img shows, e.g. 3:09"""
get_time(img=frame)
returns 2:59
